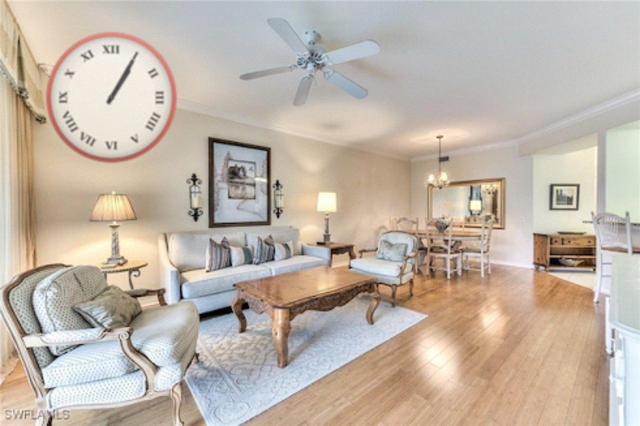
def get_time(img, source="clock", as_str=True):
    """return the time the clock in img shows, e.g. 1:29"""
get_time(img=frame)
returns 1:05
